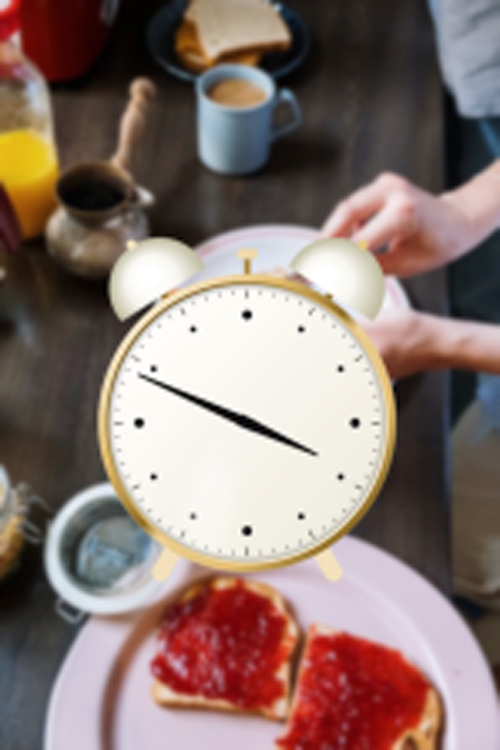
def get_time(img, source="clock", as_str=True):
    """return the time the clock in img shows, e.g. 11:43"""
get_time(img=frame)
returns 3:49
